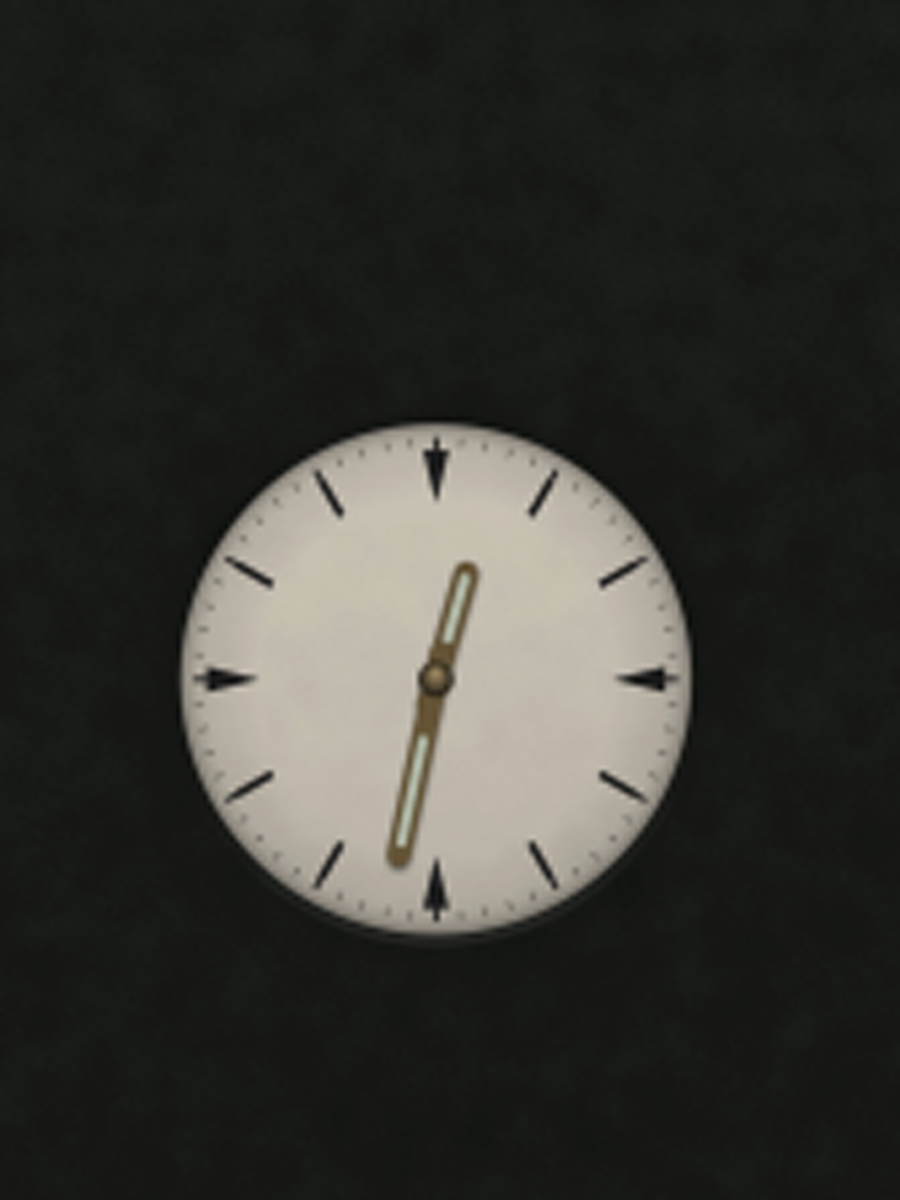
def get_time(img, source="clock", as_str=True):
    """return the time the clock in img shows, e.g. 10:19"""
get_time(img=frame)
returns 12:32
